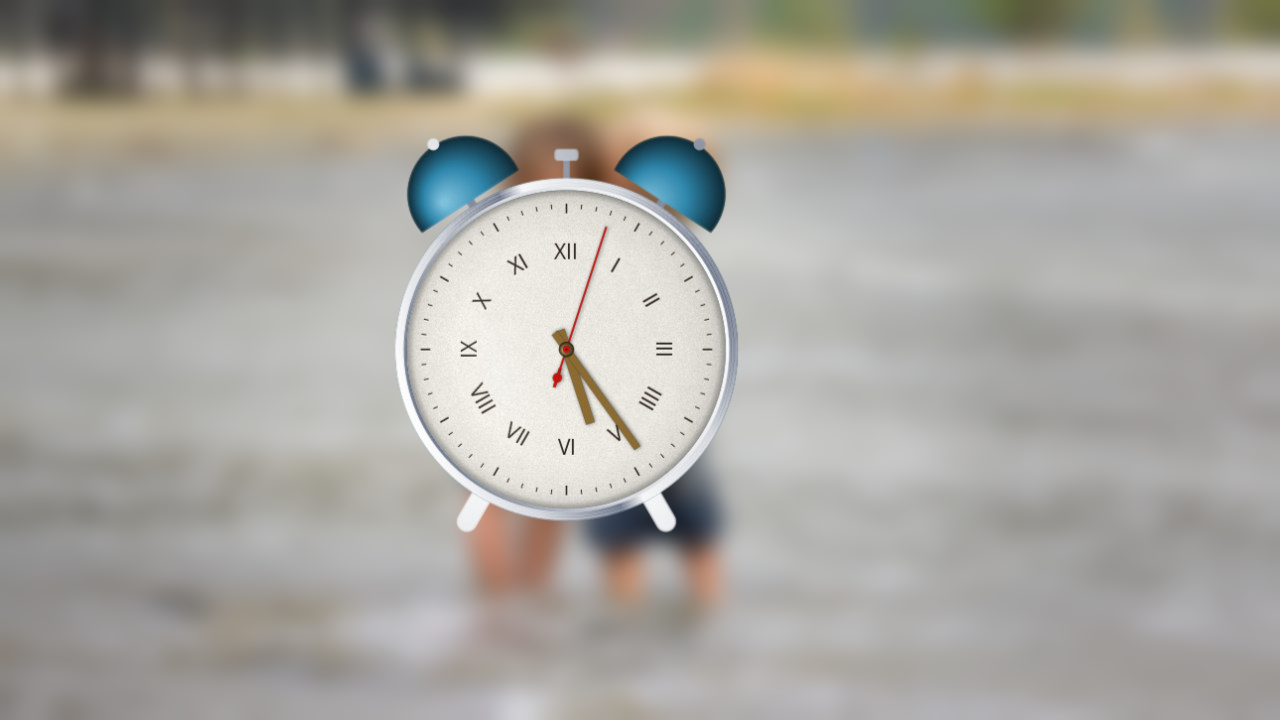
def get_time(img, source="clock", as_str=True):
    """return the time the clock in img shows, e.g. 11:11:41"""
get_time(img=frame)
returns 5:24:03
